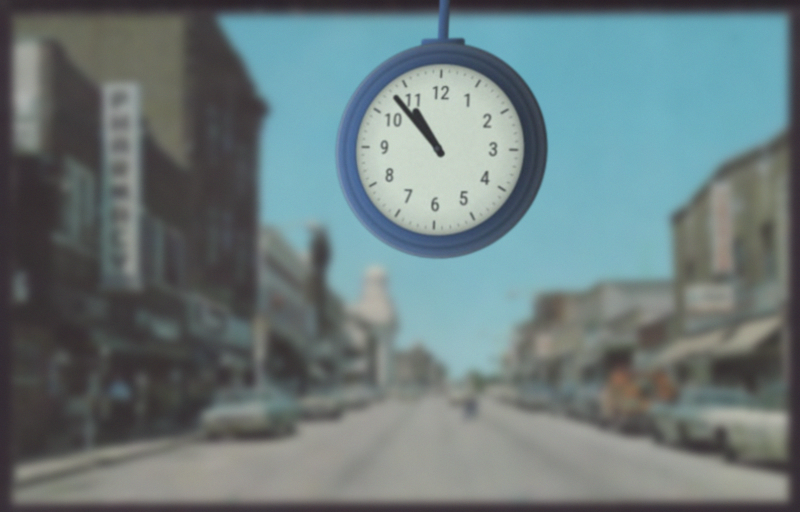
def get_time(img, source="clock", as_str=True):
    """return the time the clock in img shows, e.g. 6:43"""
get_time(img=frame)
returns 10:53
